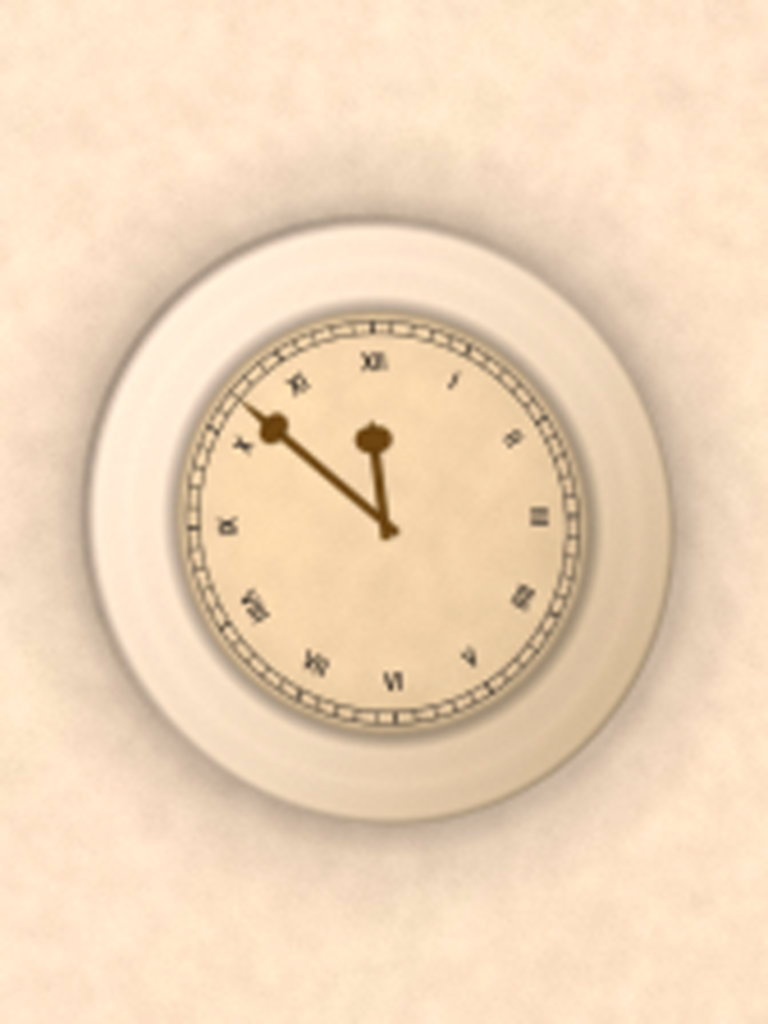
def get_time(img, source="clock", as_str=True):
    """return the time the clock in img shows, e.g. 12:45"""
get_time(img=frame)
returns 11:52
